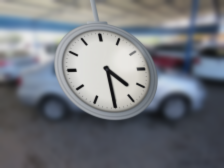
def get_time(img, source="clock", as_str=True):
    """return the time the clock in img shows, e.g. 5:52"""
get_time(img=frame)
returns 4:30
